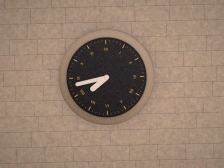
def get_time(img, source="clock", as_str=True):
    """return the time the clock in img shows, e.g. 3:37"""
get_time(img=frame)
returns 7:43
